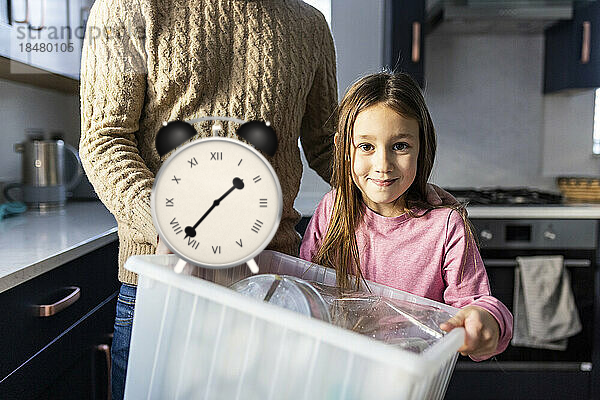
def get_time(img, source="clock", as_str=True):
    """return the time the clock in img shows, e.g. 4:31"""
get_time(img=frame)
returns 1:37
